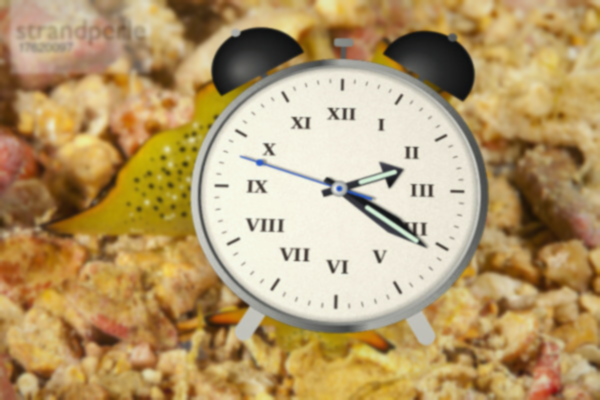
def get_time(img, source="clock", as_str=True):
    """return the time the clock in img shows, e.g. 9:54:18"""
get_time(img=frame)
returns 2:20:48
